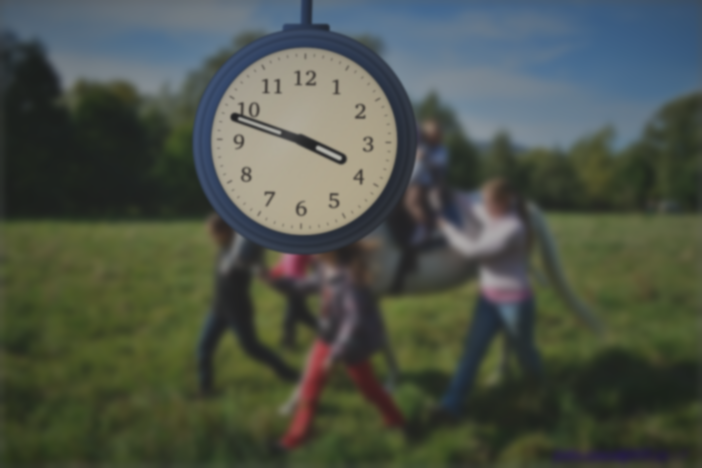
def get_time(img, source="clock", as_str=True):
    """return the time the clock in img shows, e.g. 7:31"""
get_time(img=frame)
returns 3:48
